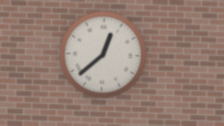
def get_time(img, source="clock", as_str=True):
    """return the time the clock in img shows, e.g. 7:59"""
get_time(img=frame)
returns 12:38
